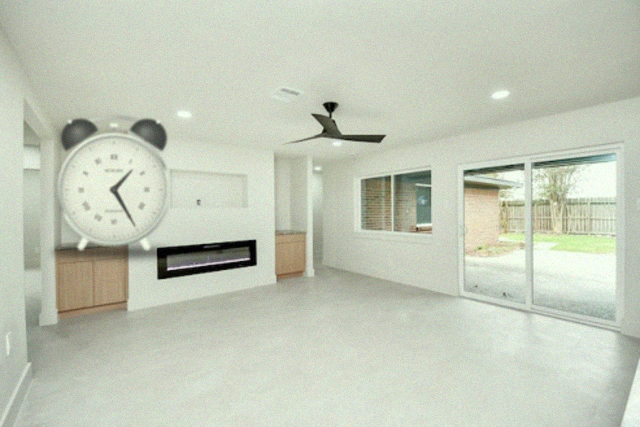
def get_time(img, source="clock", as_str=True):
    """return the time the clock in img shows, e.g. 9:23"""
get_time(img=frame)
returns 1:25
